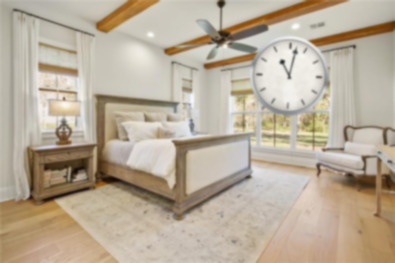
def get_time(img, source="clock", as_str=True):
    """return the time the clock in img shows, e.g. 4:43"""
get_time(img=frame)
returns 11:02
